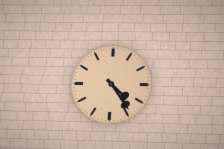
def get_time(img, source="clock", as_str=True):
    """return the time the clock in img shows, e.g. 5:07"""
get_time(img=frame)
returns 4:24
